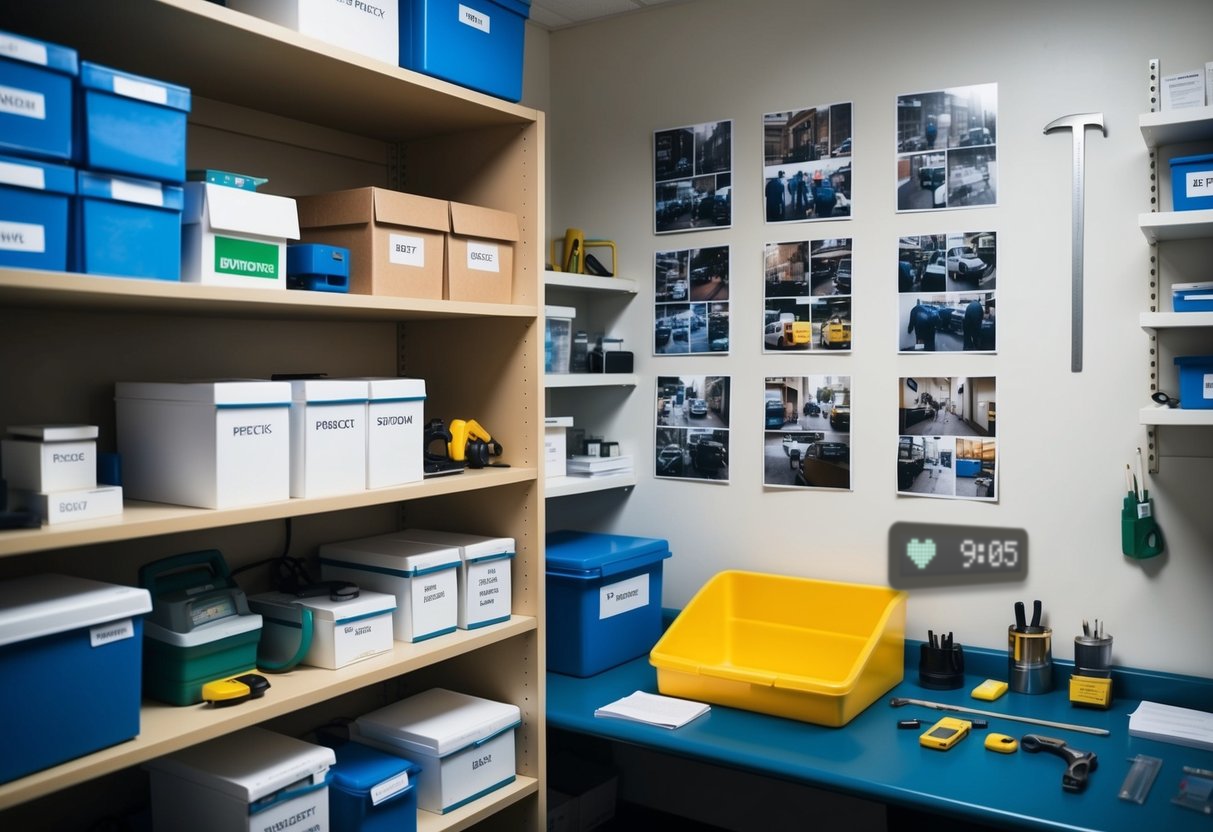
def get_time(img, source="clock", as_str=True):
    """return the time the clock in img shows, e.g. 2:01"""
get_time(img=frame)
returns 9:05
